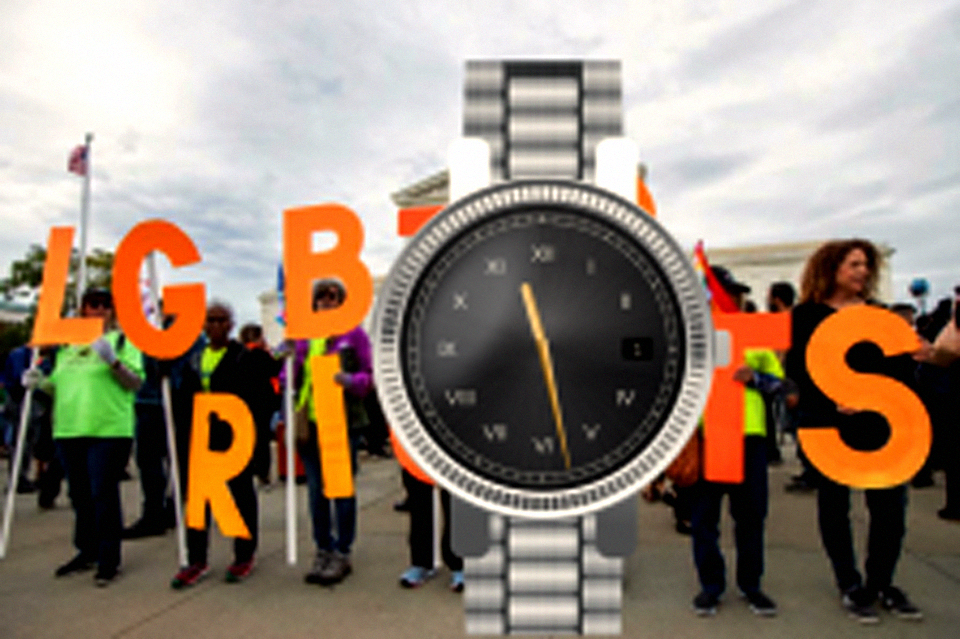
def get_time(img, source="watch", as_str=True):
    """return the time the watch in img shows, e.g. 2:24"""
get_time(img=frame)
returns 11:28
